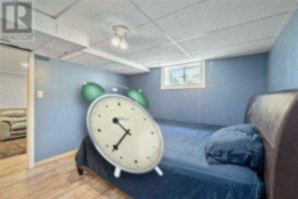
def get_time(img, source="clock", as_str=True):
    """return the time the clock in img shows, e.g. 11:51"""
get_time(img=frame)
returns 10:38
